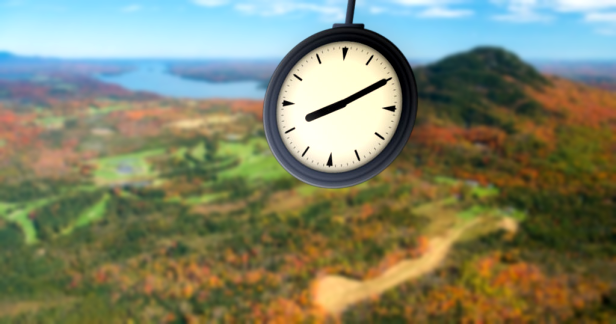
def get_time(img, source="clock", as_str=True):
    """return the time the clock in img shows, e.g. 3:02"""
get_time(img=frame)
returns 8:10
